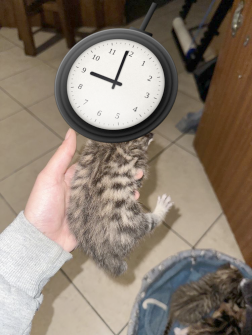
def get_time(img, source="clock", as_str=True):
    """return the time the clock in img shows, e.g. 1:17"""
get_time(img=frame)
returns 8:59
